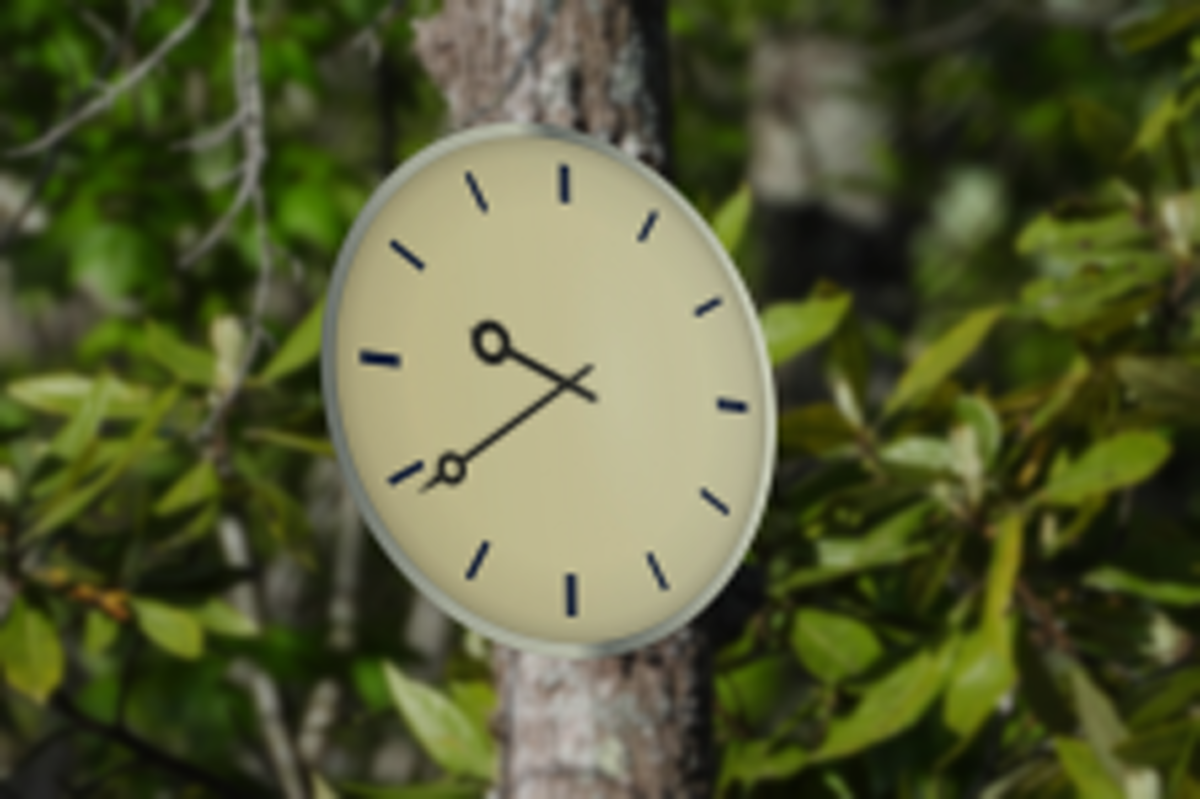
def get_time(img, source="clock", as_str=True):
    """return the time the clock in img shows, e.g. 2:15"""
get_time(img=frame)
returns 9:39
